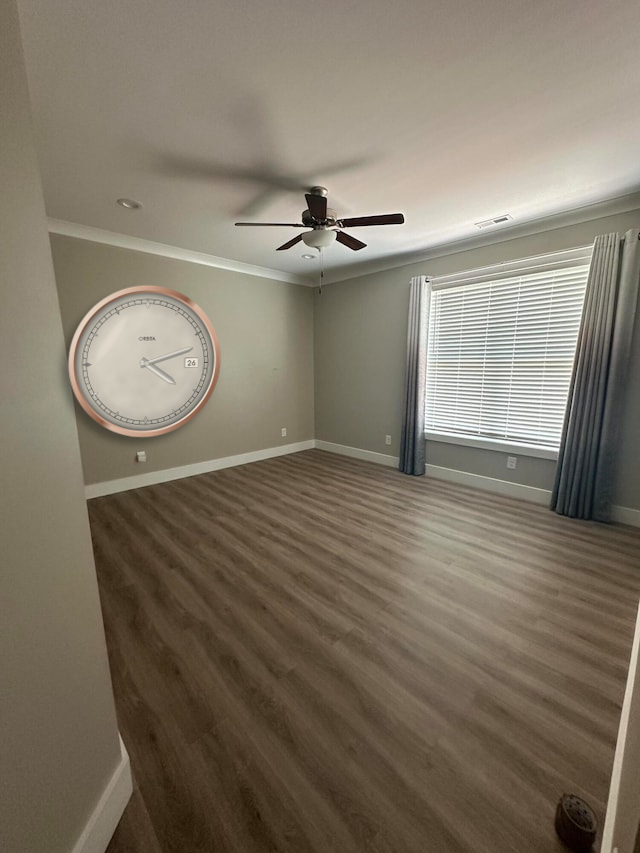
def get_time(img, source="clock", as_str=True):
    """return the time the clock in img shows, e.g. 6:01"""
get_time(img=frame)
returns 4:12
